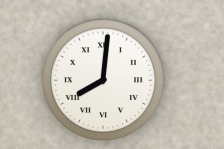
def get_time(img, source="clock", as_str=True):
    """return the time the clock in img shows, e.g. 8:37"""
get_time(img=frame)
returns 8:01
